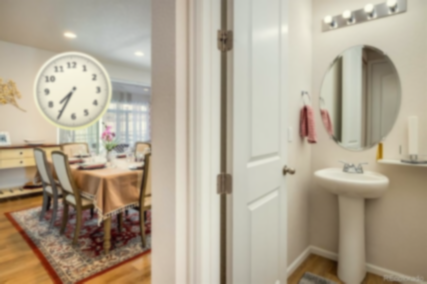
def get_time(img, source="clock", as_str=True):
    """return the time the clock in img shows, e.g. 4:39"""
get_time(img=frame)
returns 7:35
